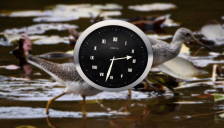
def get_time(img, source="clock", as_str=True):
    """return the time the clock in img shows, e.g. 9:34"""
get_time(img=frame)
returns 2:32
